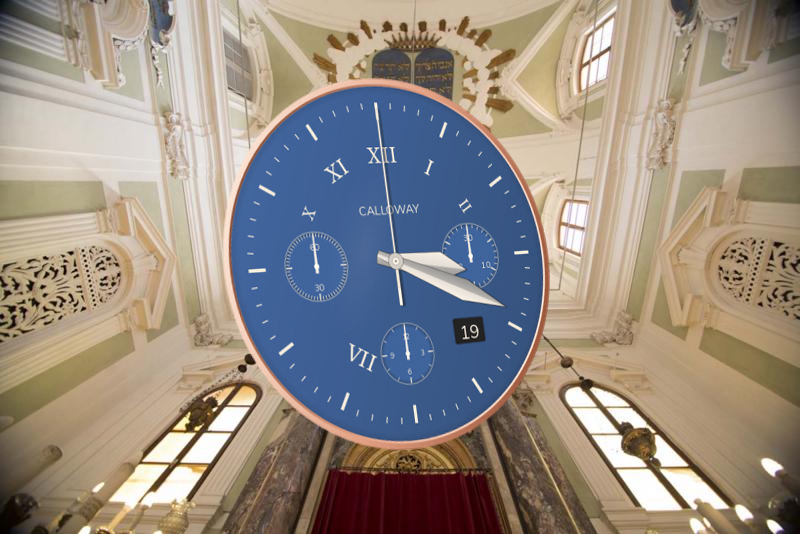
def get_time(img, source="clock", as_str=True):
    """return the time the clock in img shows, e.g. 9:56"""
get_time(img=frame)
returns 3:19
